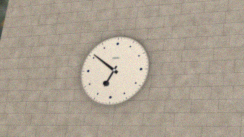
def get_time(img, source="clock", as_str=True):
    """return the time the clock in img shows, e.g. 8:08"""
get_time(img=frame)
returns 6:51
